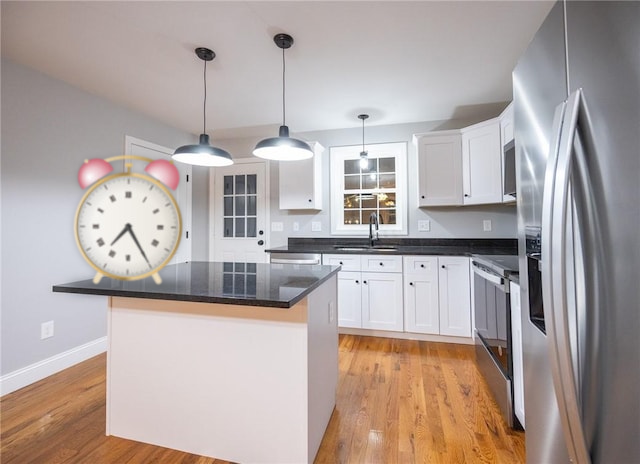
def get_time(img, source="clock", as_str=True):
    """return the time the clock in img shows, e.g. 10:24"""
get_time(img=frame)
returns 7:25
